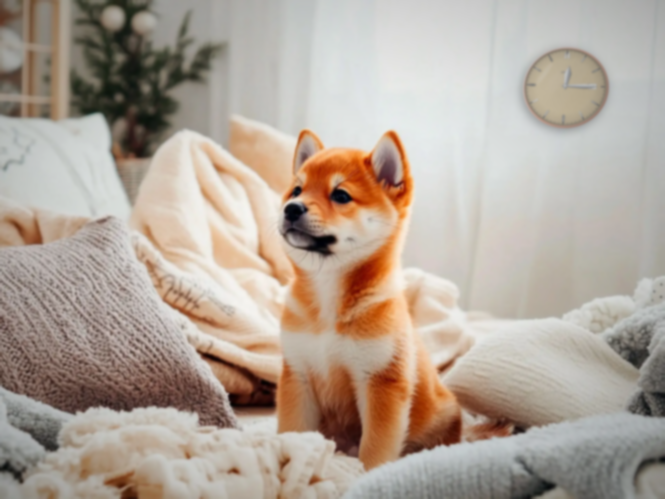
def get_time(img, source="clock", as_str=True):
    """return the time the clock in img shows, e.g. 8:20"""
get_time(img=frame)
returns 12:15
